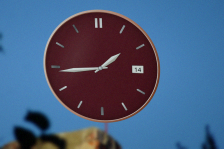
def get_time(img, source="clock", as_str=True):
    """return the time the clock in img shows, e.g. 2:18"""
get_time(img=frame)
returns 1:44
